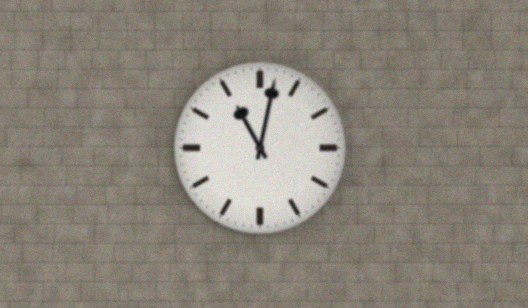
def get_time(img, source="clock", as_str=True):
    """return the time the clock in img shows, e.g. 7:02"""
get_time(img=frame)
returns 11:02
